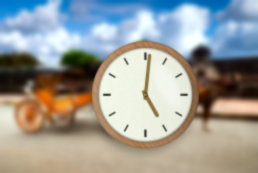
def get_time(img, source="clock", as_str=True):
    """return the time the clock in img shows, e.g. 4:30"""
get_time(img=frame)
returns 5:01
